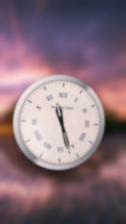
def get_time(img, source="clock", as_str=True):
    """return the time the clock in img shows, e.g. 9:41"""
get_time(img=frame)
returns 11:27
